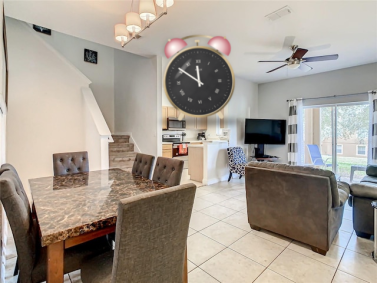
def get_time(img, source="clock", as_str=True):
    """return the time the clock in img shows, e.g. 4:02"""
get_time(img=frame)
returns 11:51
